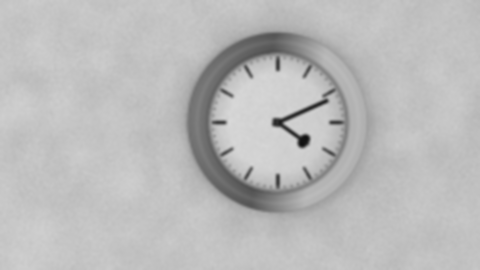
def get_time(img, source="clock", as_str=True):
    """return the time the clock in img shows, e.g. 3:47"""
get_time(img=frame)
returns 4:11
